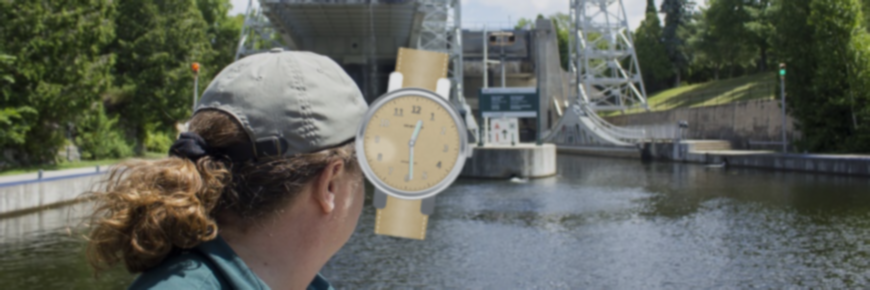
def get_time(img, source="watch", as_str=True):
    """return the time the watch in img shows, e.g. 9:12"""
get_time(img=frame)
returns 12:29
